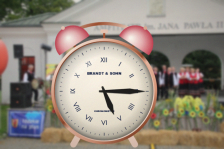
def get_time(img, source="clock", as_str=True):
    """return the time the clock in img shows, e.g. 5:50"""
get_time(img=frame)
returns 5:15
